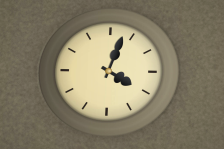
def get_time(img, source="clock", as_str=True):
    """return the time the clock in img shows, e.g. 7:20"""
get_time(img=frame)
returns 4:03
